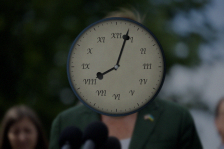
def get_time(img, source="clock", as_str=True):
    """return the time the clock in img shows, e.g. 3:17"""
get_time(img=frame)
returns 8:03
